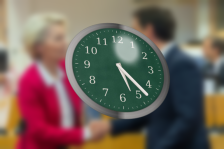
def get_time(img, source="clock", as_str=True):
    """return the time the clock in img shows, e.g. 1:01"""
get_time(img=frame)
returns 5:23
